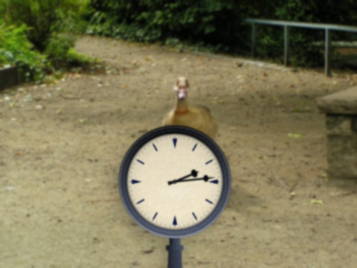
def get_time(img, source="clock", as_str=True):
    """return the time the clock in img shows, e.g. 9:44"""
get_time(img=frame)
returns 2:14
